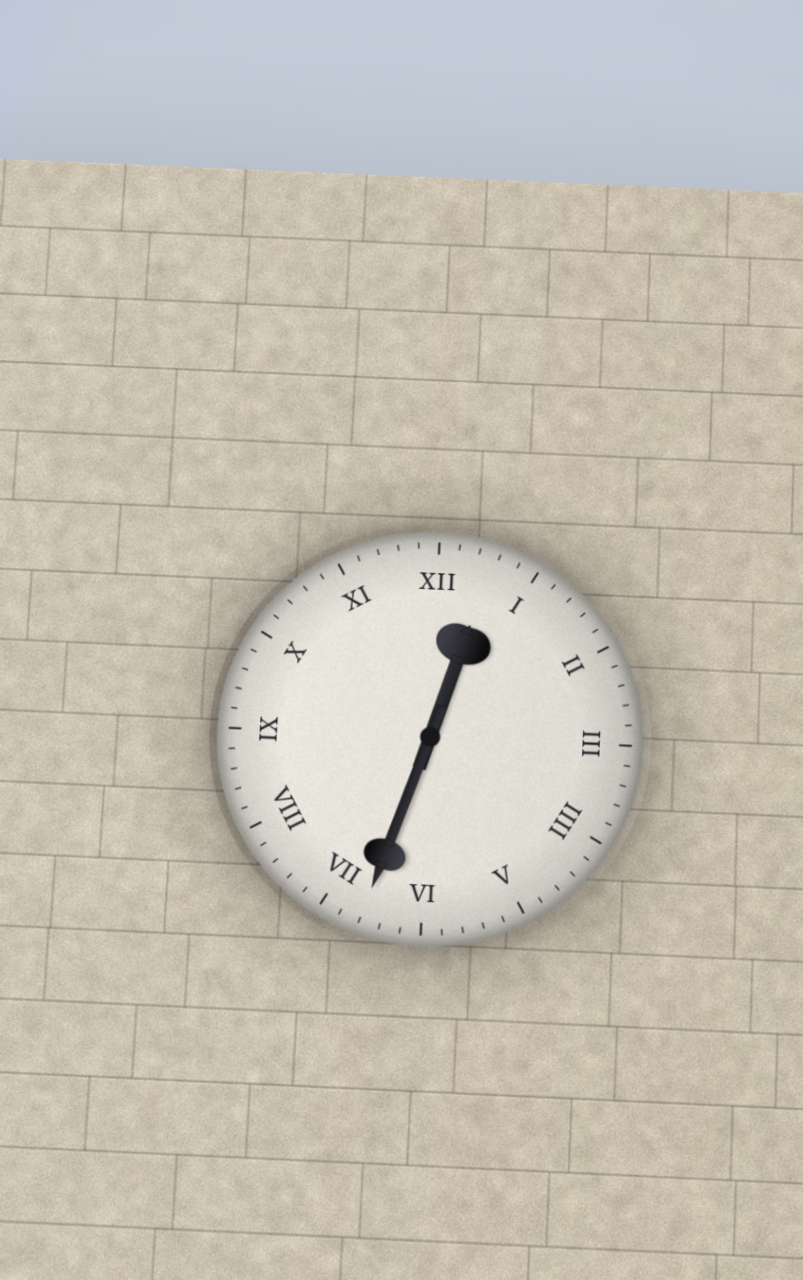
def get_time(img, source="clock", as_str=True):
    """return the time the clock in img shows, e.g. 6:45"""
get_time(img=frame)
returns 12:33
